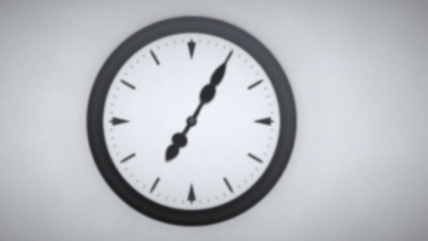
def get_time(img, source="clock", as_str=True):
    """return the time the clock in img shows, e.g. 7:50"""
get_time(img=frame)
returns 7:05
